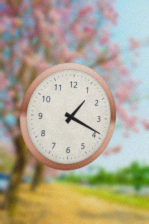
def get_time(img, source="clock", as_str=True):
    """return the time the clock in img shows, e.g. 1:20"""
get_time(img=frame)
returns 1:19
